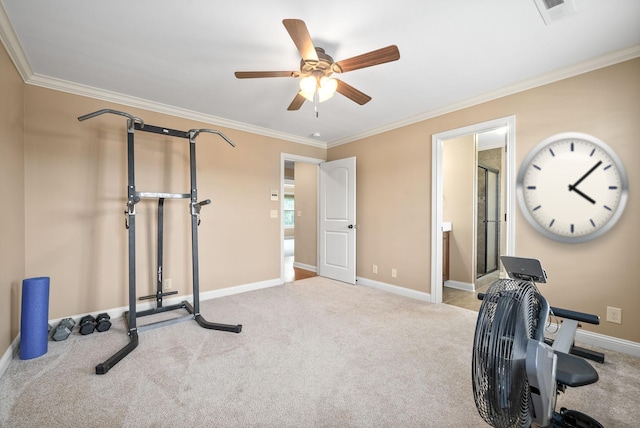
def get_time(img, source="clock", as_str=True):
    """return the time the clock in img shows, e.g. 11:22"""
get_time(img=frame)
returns 4:08
